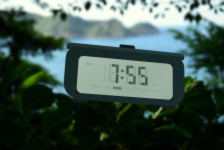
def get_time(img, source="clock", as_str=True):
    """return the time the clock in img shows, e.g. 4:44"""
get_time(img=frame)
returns 7:55
